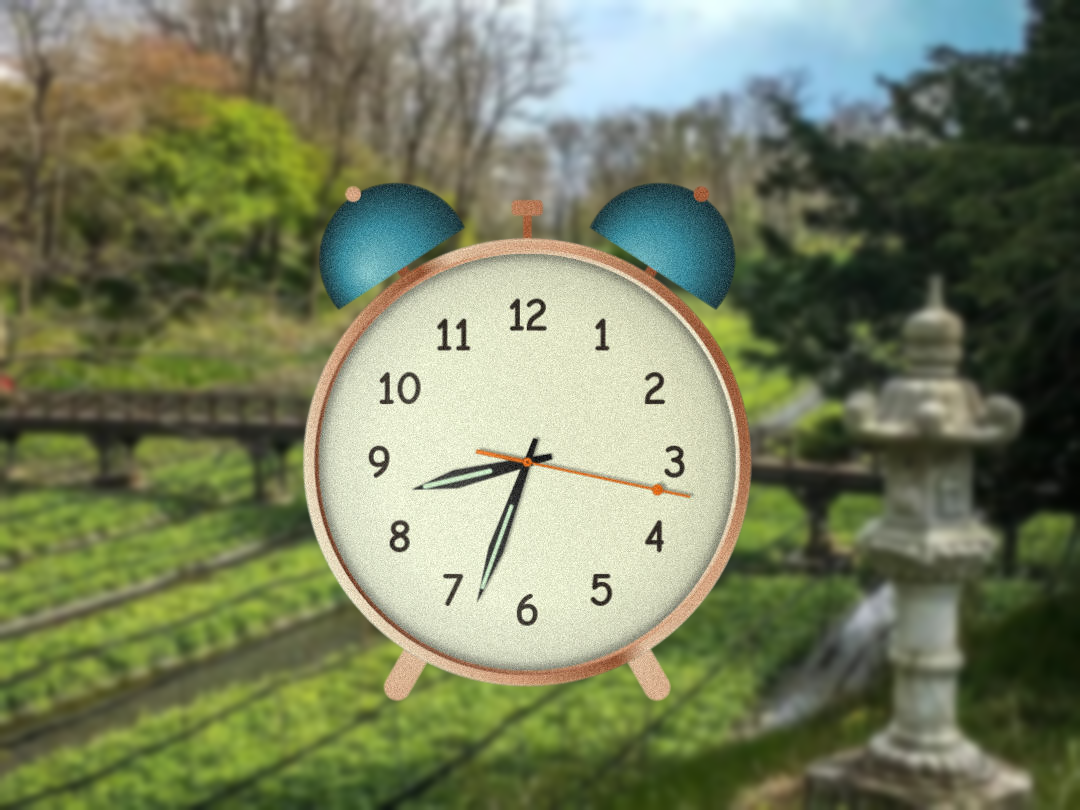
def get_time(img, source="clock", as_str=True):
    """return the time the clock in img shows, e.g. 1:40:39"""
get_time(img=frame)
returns 8:33:17
